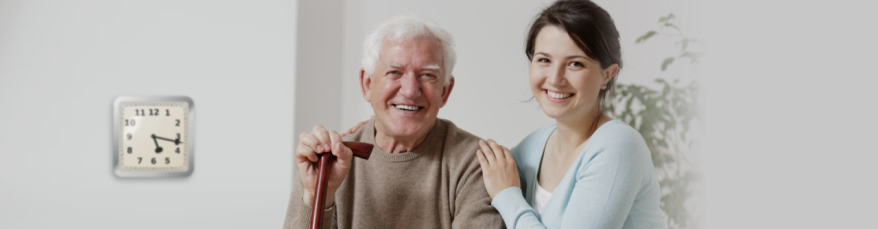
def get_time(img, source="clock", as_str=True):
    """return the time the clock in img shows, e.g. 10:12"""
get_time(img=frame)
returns 5:17
